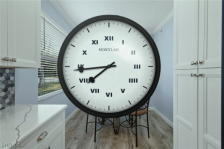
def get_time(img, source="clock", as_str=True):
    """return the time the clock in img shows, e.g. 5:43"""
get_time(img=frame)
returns 7:44
